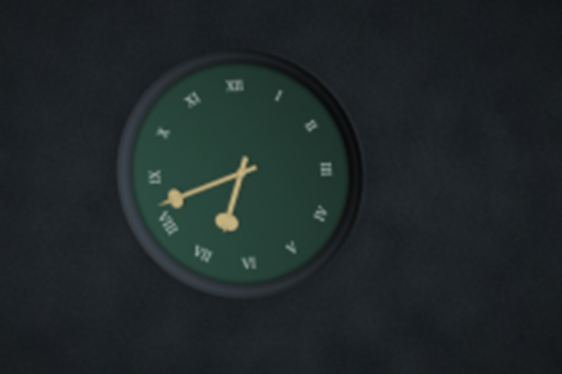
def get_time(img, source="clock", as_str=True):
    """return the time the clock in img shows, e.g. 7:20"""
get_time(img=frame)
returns 6:42
